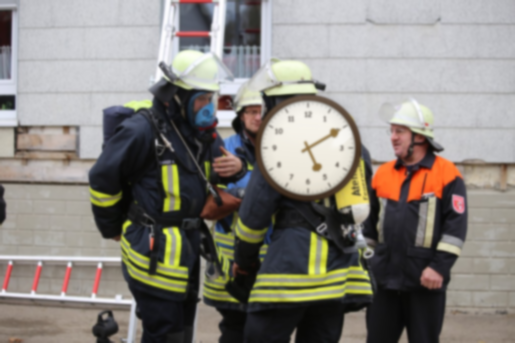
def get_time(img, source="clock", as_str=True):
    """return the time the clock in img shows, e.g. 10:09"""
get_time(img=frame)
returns 5:10
